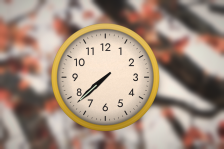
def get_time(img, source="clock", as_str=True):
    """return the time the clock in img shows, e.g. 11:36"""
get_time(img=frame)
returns 7:38
